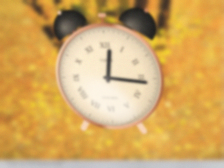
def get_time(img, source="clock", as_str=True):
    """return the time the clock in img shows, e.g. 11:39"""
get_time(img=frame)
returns 12:16
